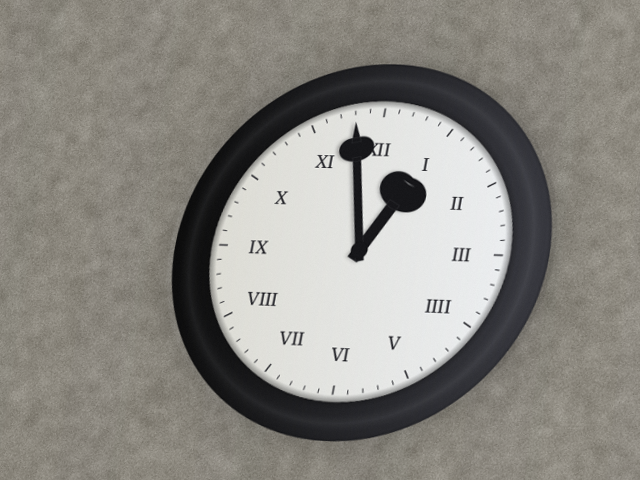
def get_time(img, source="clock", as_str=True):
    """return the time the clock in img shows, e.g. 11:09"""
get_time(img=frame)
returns 12:58
